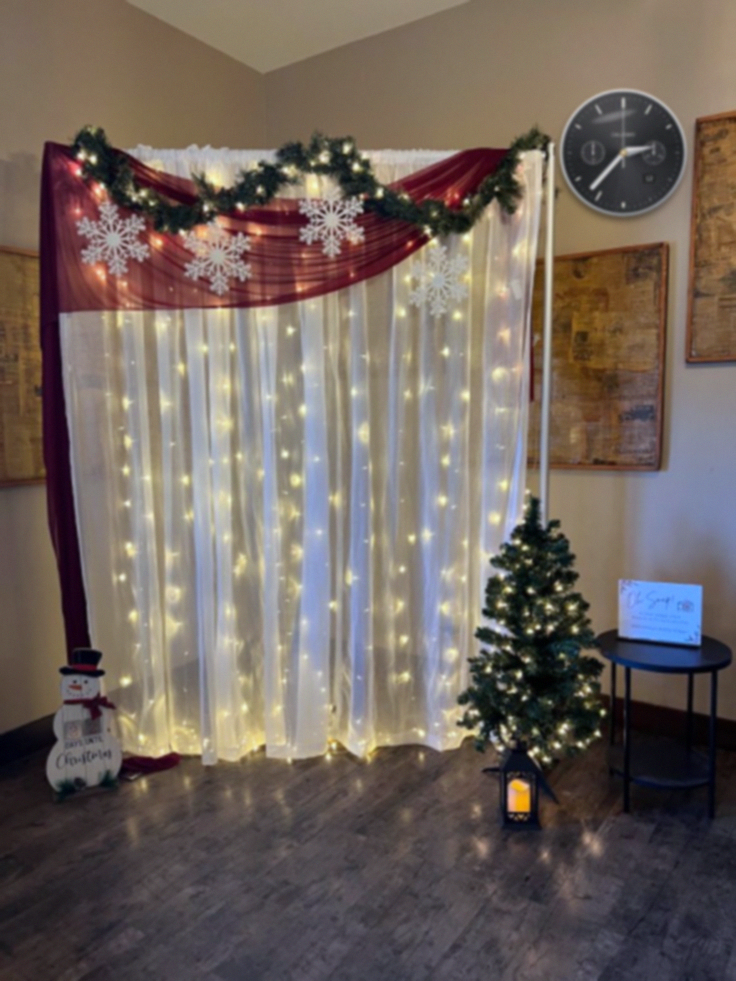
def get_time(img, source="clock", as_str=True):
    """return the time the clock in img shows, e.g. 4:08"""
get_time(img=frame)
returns 2:37
